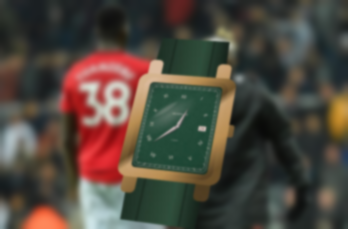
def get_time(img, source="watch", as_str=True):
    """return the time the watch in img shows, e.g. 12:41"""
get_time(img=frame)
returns 12:38
